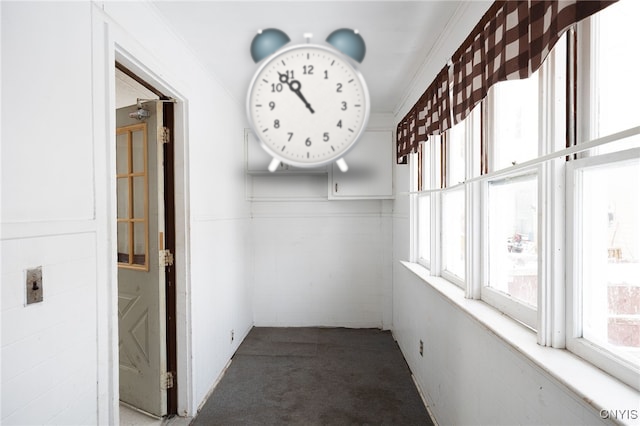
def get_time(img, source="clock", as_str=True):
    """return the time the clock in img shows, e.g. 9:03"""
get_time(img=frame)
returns 10:53
